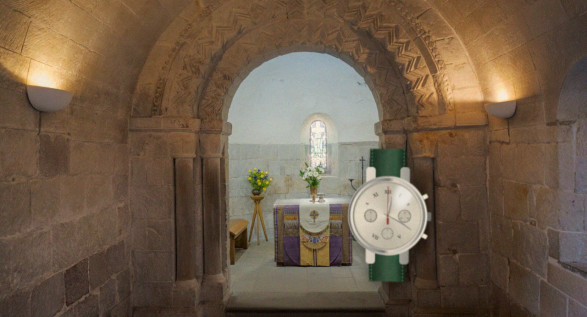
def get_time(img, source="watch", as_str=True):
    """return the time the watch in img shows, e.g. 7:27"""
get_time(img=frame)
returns 12:20
